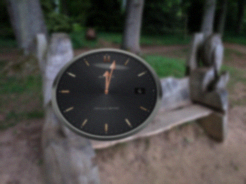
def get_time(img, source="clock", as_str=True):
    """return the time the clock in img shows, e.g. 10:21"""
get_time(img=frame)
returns 12:02
